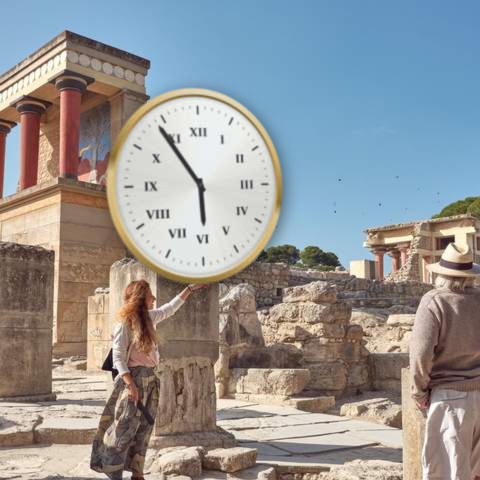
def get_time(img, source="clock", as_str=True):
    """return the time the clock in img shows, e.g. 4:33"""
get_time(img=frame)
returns 5:54
